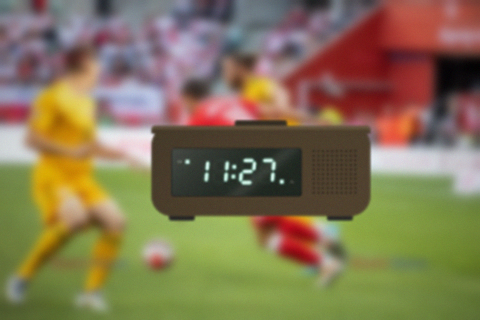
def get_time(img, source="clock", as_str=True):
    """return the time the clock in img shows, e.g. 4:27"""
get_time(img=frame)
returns 11:27
